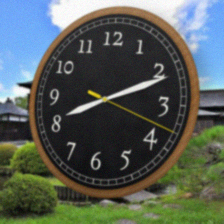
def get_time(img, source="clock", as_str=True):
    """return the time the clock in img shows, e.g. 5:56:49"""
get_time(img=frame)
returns 8:11:18
